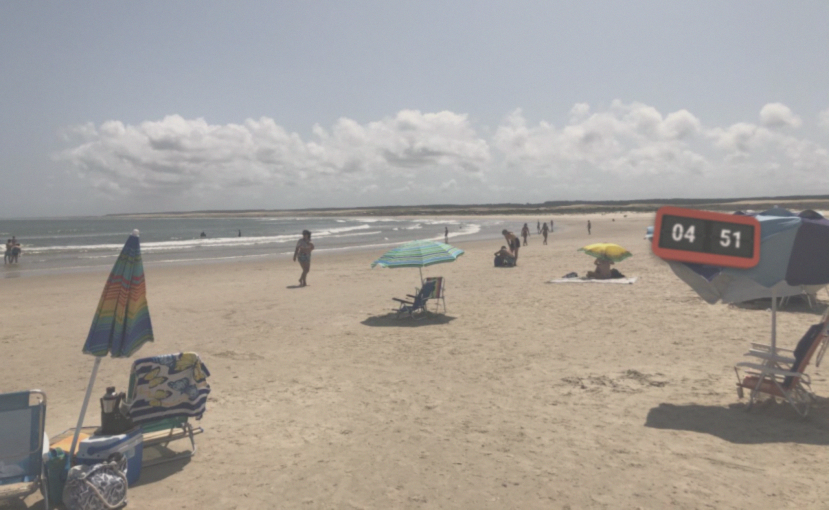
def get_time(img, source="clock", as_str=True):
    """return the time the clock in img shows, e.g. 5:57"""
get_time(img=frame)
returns 4:51
